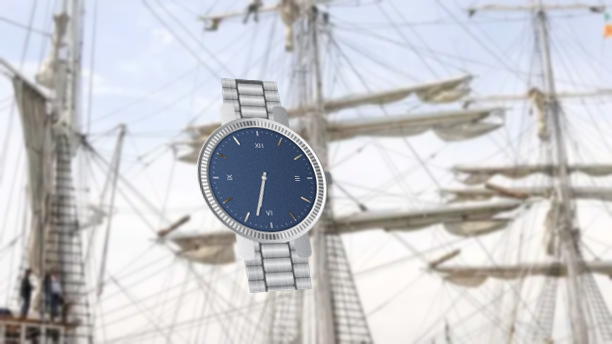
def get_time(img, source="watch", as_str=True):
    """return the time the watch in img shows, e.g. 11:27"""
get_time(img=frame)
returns 6:33
